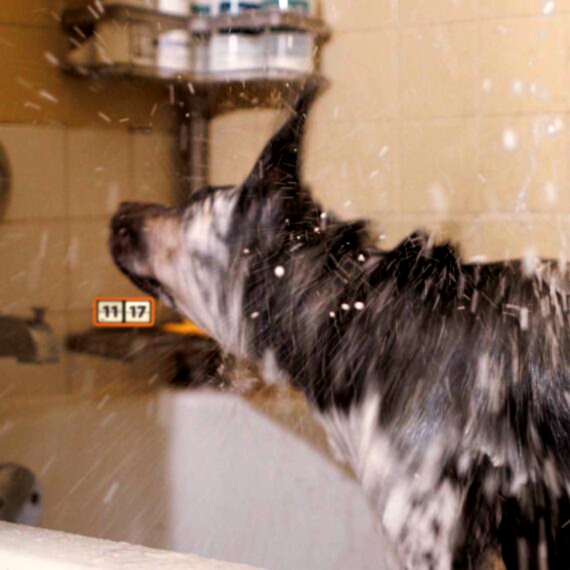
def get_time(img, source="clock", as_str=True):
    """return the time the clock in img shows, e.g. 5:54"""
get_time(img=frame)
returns 11:17
